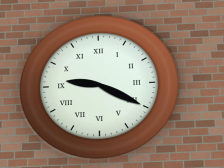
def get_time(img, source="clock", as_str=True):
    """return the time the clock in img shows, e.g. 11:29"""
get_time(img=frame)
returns 9:20
